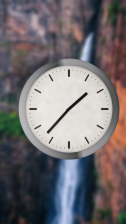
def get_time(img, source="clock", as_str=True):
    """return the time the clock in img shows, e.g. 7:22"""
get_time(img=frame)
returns 1:37
